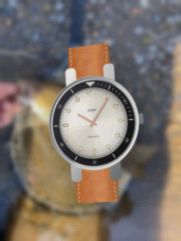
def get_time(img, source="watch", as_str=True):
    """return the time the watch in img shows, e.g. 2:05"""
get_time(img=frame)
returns 10:06
